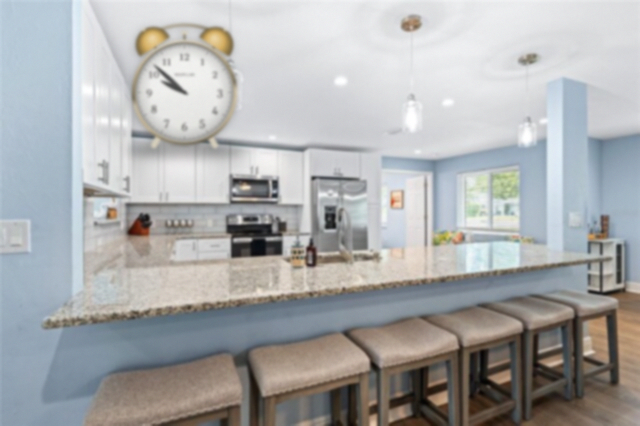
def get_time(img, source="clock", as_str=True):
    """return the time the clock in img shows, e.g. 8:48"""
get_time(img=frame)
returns 9:52
